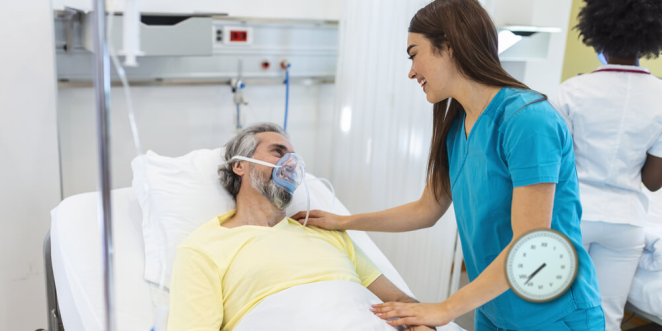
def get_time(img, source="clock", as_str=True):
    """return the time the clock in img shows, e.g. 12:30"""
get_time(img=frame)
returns 7:37
